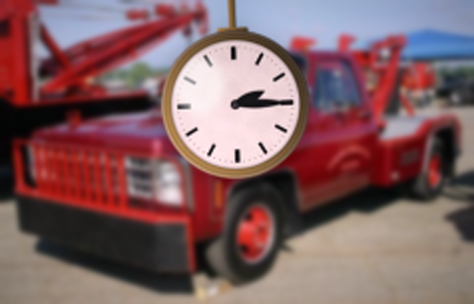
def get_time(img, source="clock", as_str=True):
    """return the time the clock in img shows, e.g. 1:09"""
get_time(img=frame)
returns 2:15
